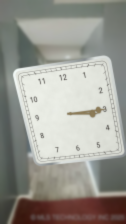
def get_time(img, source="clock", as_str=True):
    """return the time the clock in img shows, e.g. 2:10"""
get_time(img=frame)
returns 3:15
